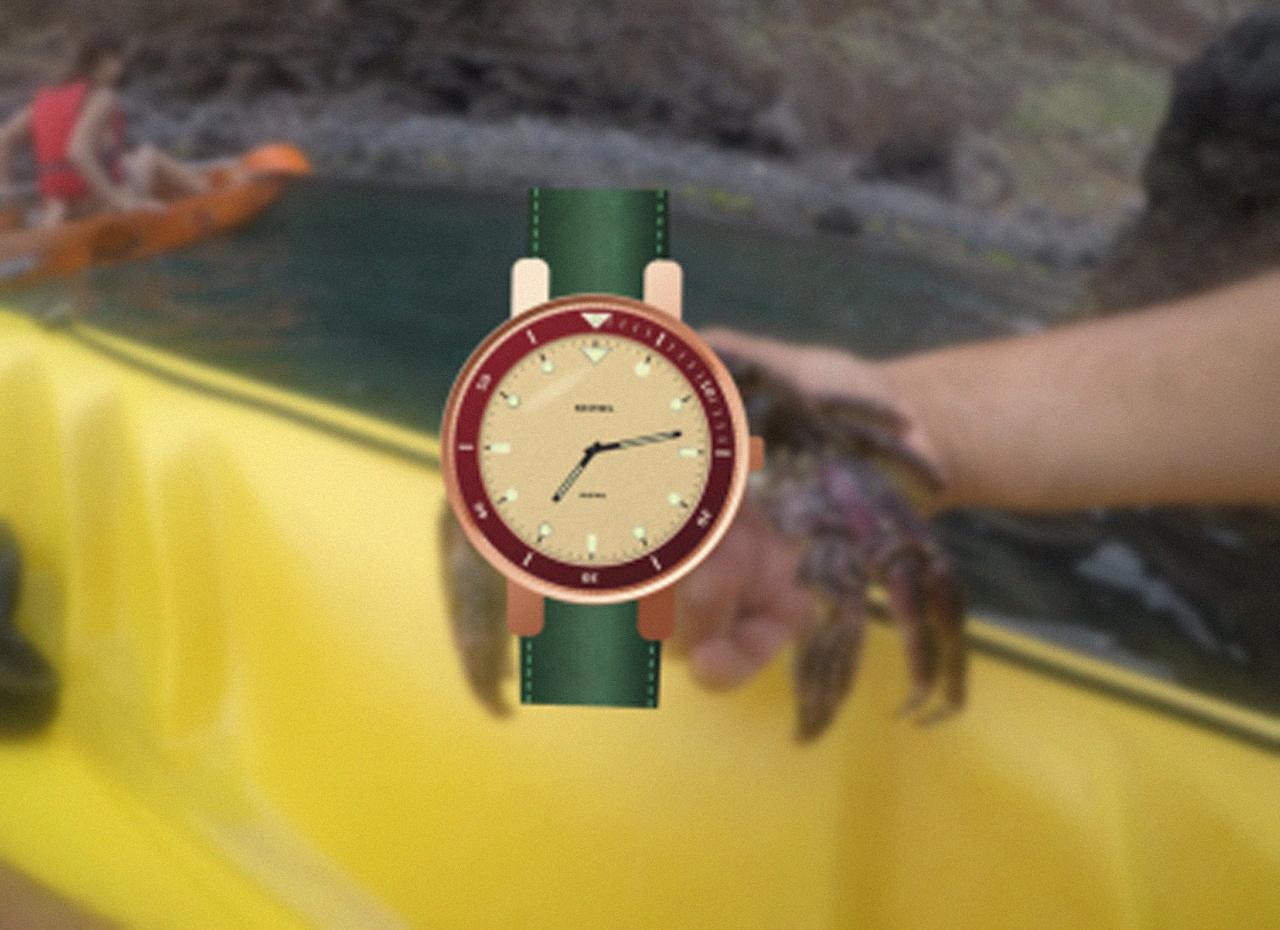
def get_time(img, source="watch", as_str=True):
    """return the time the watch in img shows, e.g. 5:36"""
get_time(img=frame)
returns 7:13
